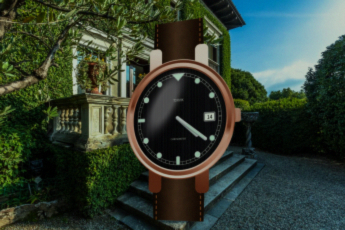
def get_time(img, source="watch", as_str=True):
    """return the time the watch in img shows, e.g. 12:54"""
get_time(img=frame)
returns 4:21
